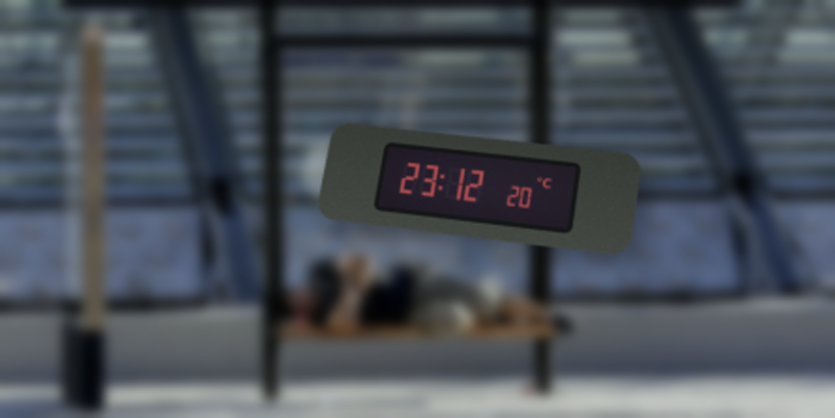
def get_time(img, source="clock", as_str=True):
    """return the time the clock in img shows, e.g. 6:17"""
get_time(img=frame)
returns 23:12
